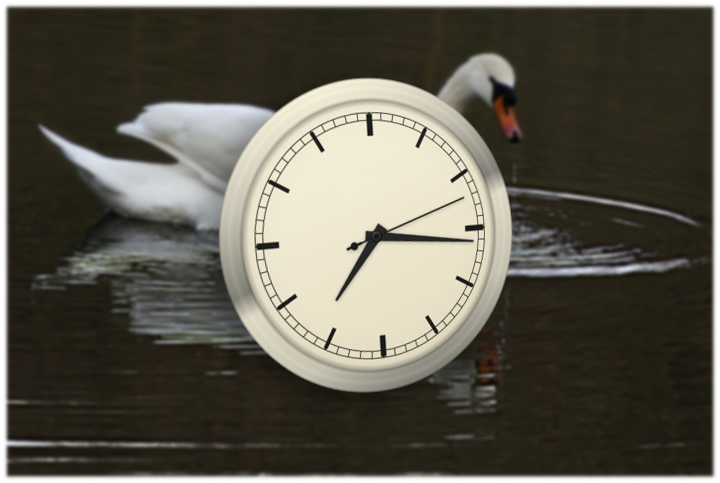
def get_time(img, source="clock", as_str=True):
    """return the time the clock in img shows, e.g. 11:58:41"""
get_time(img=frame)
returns 7:16:12
